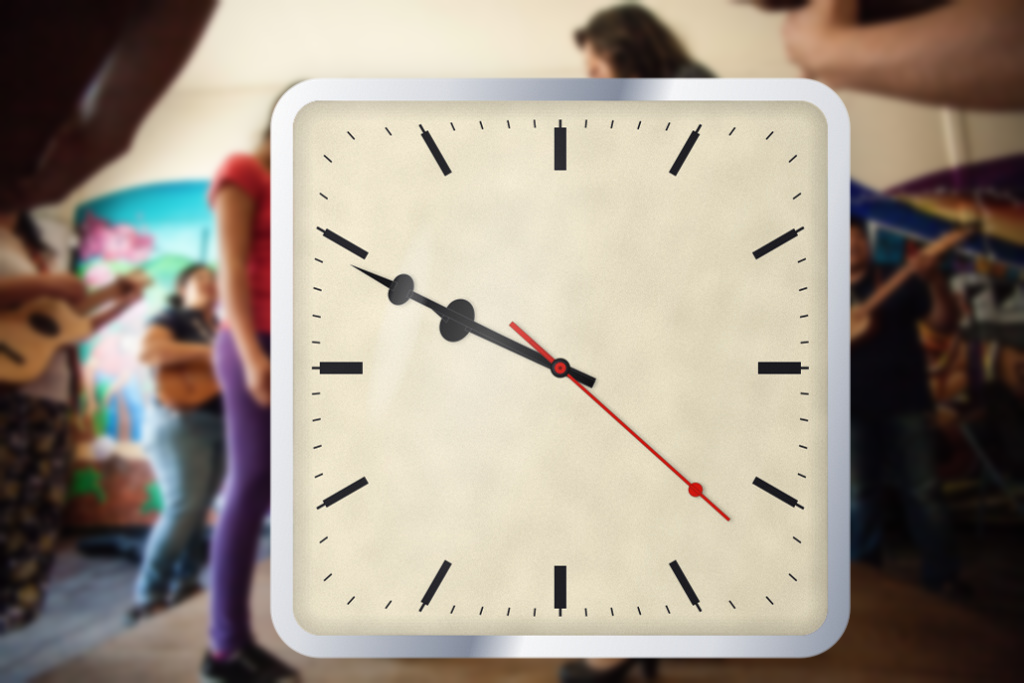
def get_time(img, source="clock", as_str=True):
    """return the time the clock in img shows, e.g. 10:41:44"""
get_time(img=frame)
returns 9:49:22
